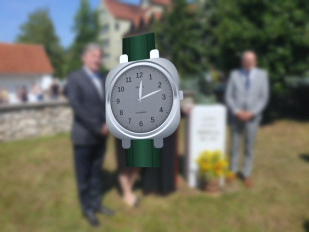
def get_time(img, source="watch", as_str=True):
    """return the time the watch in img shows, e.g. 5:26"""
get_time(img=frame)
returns 12:12
